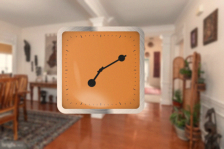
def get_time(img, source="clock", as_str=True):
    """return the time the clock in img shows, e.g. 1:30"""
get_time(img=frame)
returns 7:10
